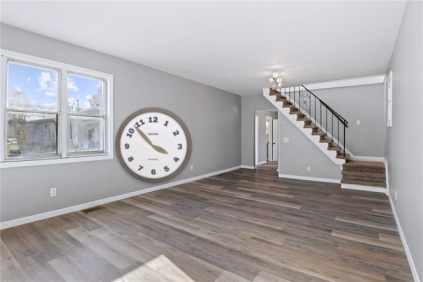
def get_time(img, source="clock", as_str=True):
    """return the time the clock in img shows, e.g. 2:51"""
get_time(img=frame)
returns 3:53
